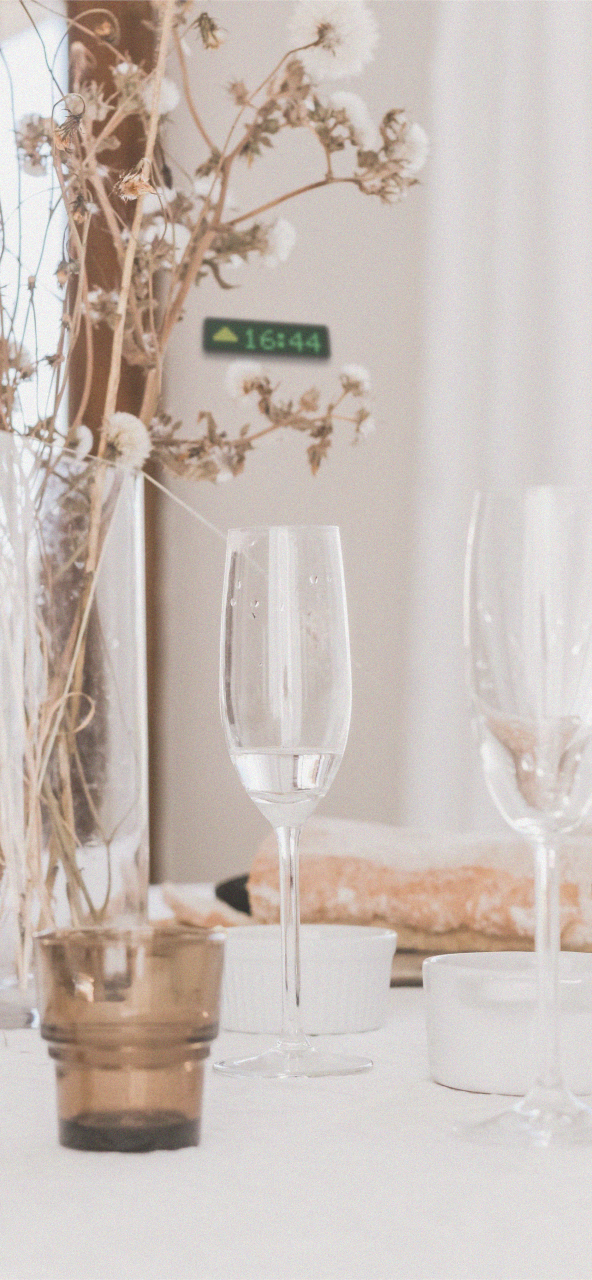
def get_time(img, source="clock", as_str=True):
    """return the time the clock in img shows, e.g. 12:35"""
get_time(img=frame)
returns 16:44
